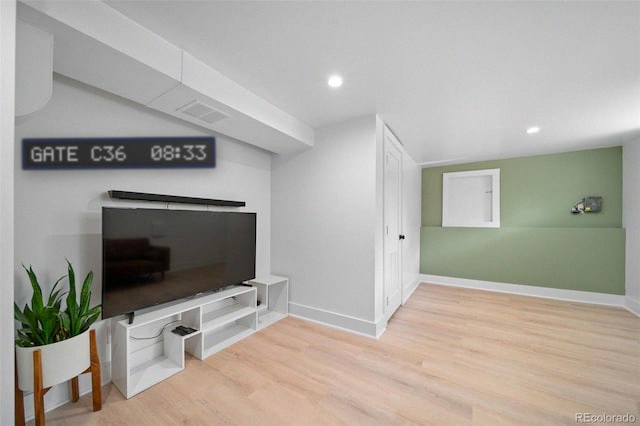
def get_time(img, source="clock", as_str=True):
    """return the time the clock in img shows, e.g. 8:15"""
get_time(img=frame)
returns 8:33
